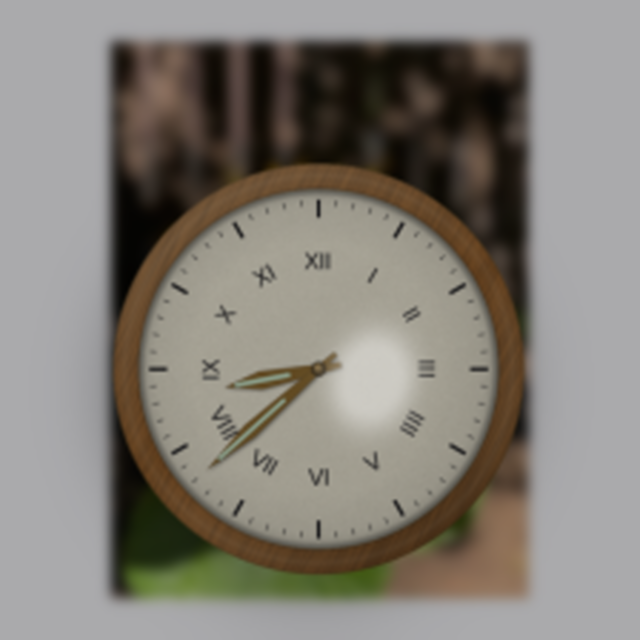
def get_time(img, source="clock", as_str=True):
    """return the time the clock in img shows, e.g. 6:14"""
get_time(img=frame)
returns 8:38
